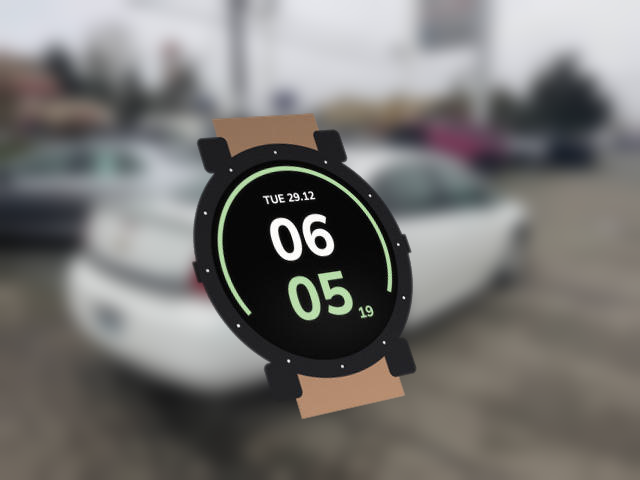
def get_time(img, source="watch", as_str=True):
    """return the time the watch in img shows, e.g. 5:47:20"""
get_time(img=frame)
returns 6:05:19
